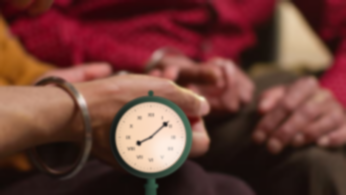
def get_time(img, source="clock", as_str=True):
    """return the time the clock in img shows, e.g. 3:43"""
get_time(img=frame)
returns 8:08
